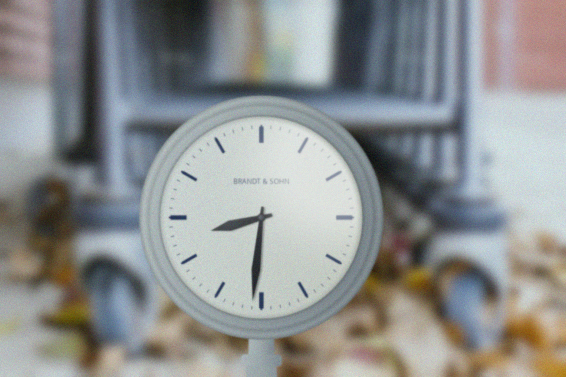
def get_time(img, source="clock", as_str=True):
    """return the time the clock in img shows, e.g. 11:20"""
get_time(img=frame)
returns 8:31
